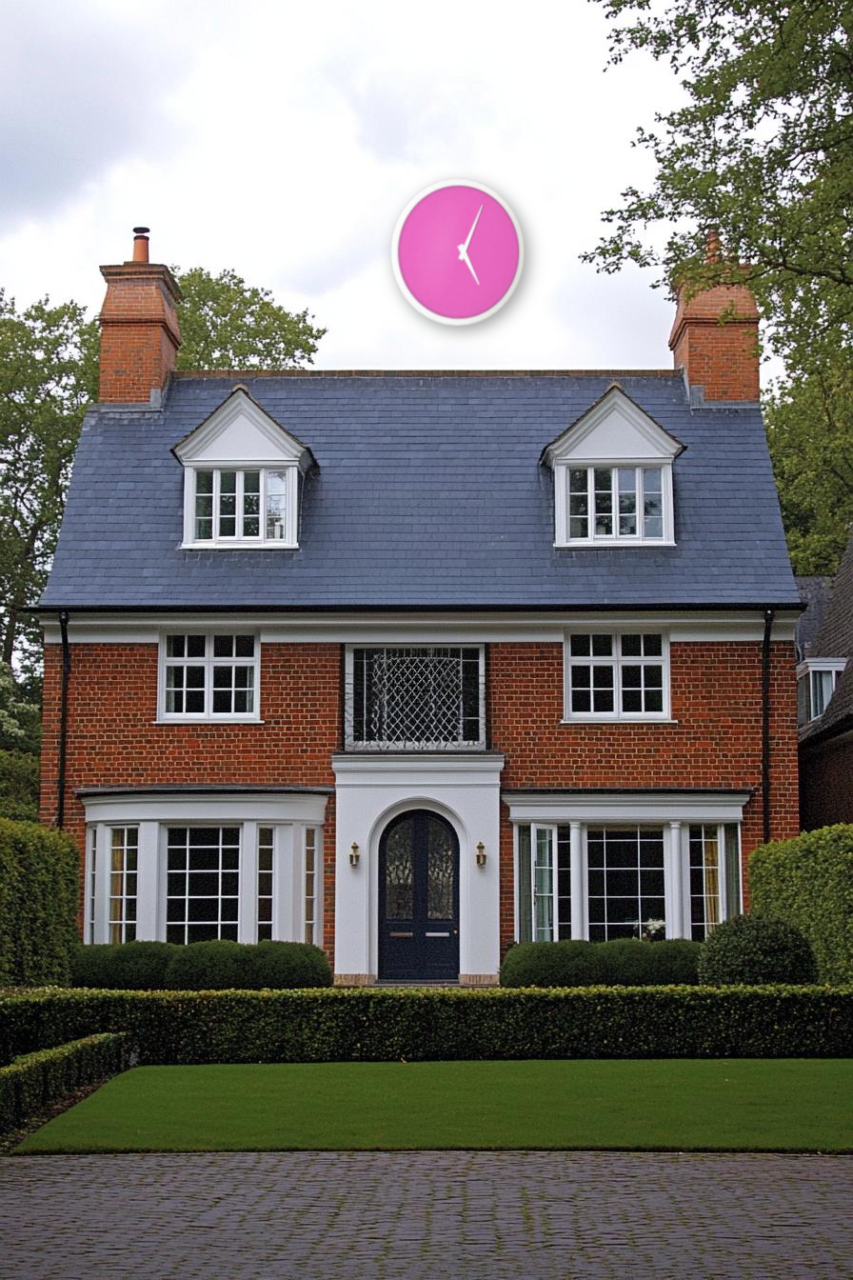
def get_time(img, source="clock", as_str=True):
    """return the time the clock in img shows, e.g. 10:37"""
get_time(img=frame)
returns 5:04
